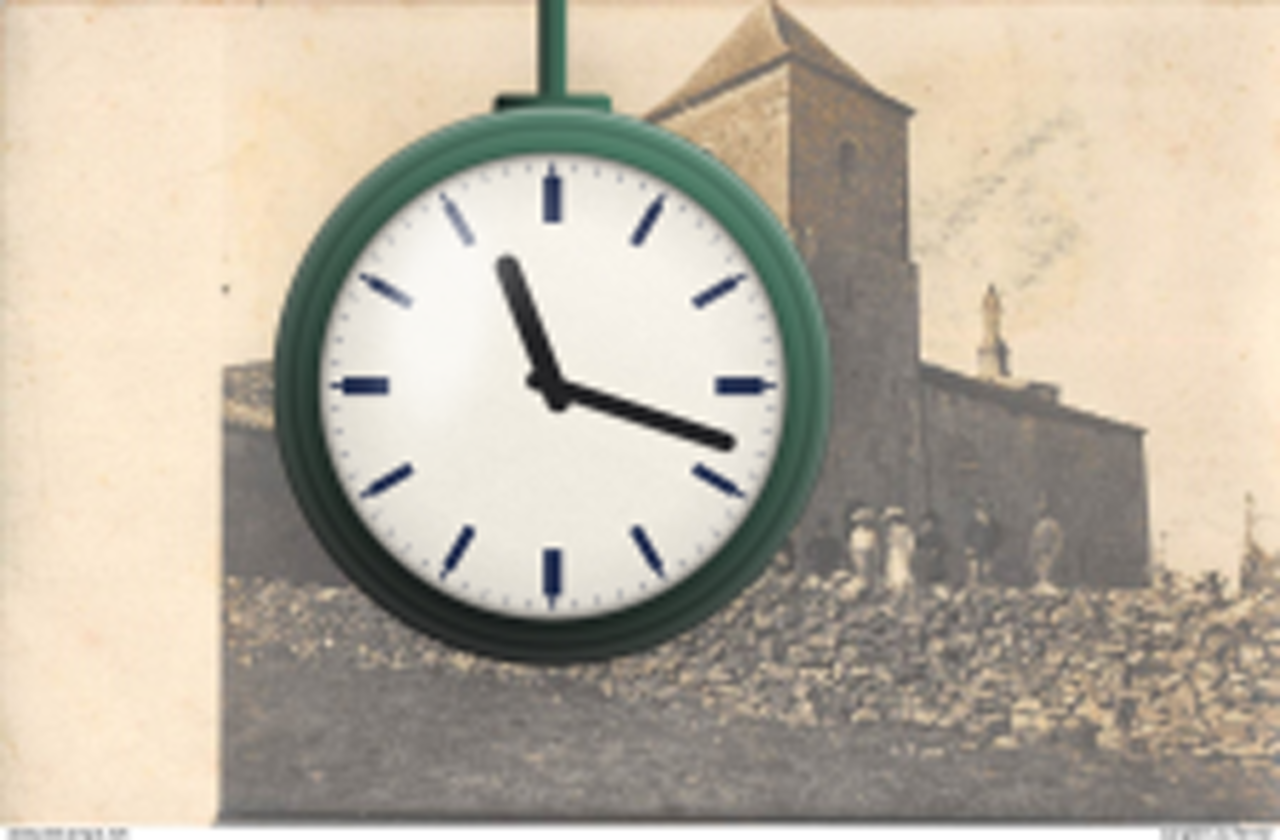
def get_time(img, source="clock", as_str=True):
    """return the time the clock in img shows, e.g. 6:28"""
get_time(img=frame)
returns 11:18
